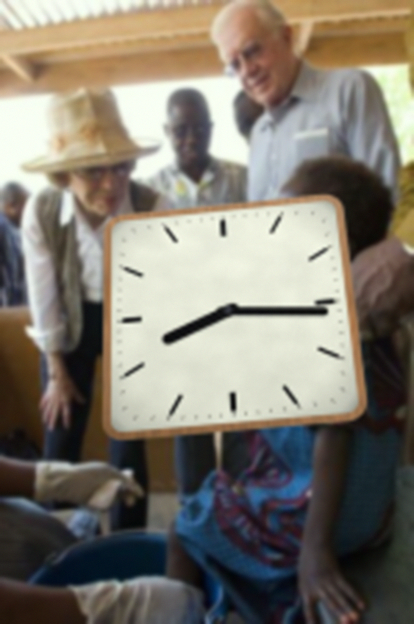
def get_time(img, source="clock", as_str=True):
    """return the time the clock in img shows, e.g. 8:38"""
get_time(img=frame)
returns 8:16
